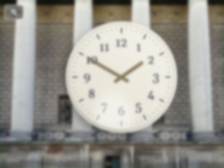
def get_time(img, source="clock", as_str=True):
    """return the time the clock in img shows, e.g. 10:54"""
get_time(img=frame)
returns 1:50
